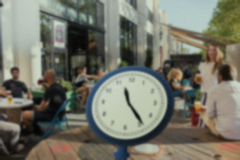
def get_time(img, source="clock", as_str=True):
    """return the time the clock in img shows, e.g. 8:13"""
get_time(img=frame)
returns 11:24
